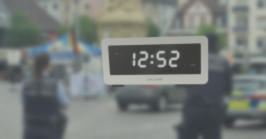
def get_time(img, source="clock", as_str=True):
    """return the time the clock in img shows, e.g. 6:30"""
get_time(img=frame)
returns 12:52
